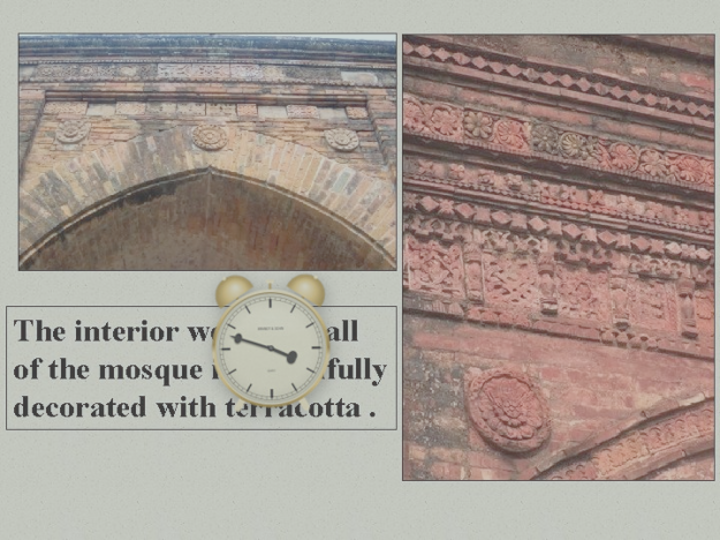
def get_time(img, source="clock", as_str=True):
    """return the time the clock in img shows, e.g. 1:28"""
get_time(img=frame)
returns 3:48
